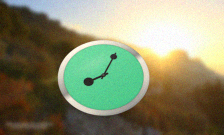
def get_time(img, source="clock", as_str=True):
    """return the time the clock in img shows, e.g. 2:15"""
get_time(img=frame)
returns 8:04
